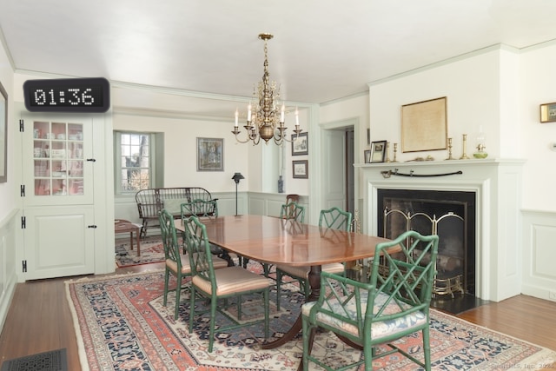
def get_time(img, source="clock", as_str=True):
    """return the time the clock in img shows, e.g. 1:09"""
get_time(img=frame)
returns 1:36
